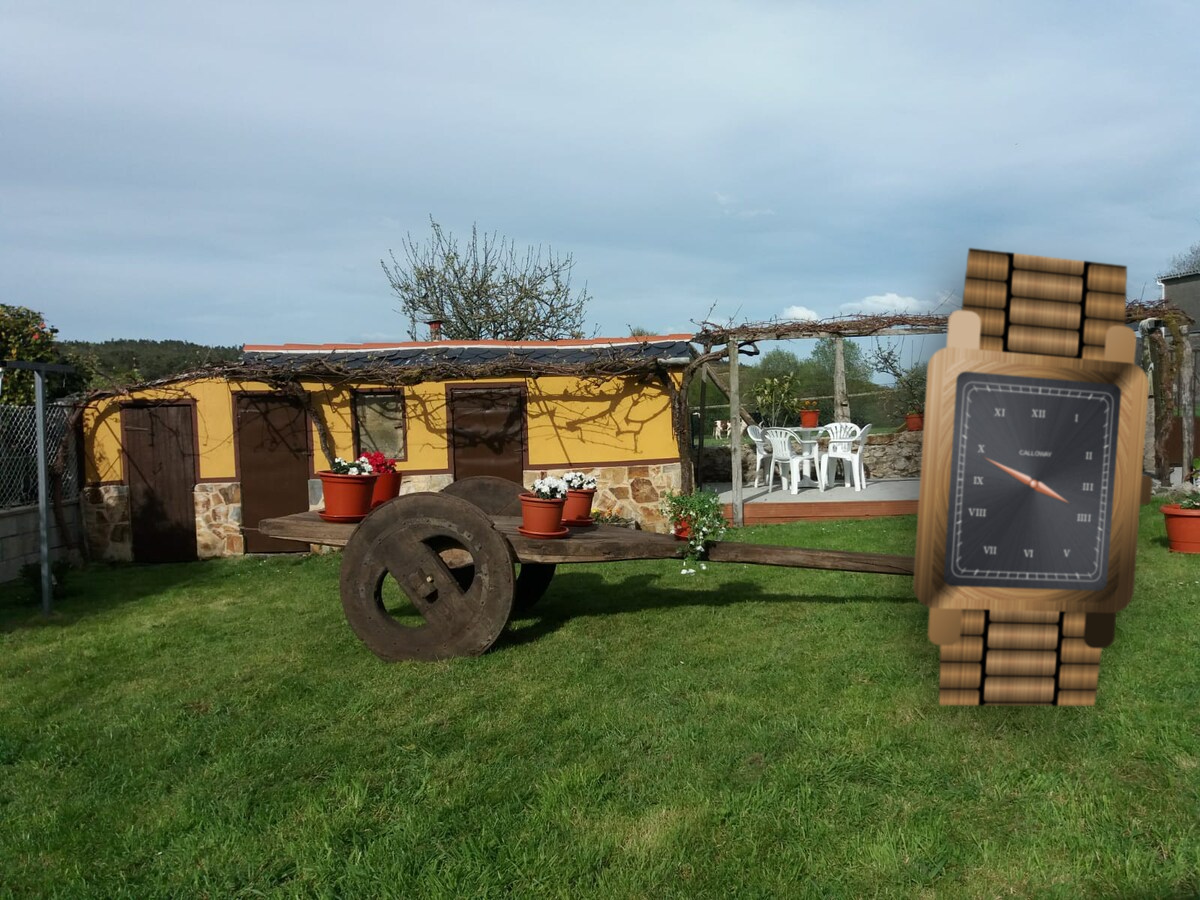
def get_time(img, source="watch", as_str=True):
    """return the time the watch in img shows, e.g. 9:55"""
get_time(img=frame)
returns 3:49
